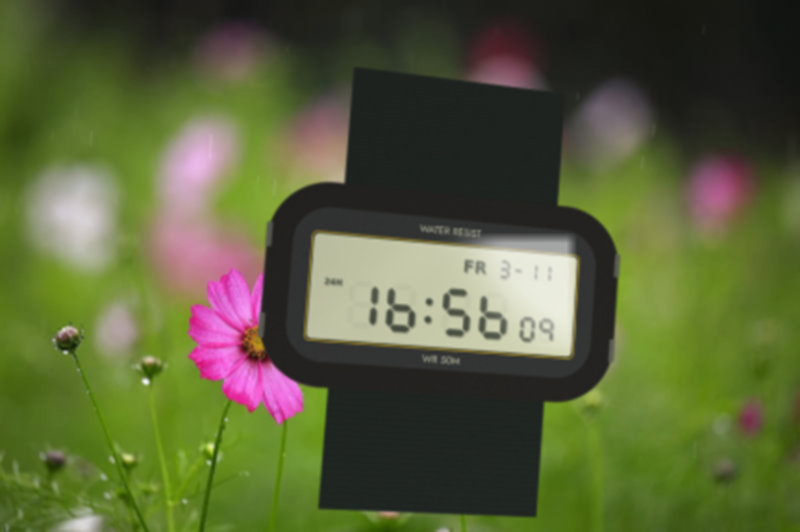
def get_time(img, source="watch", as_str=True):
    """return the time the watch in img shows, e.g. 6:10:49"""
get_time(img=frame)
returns 16:56:09
